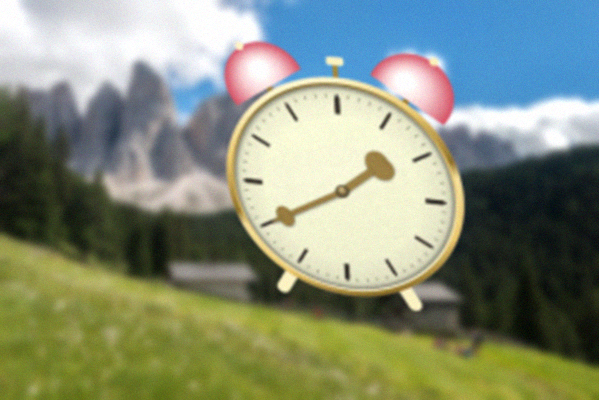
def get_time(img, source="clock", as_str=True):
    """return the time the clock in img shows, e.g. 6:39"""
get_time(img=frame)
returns 1:40
